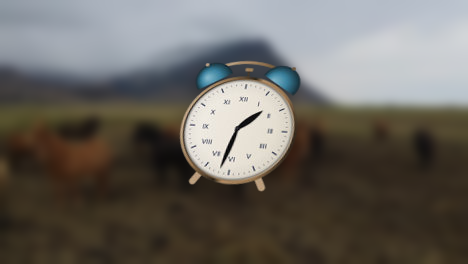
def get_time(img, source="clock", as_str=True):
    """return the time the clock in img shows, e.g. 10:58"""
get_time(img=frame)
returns 1:32
